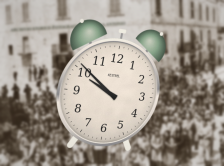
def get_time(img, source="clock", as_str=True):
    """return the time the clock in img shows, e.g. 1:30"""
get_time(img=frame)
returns 9:51
